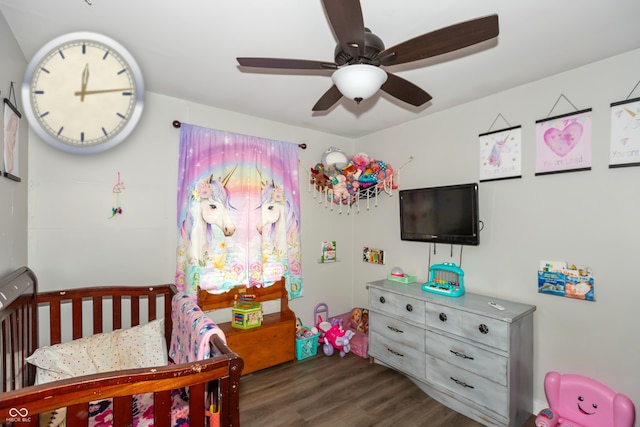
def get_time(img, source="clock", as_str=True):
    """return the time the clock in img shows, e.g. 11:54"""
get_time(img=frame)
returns 12:14
